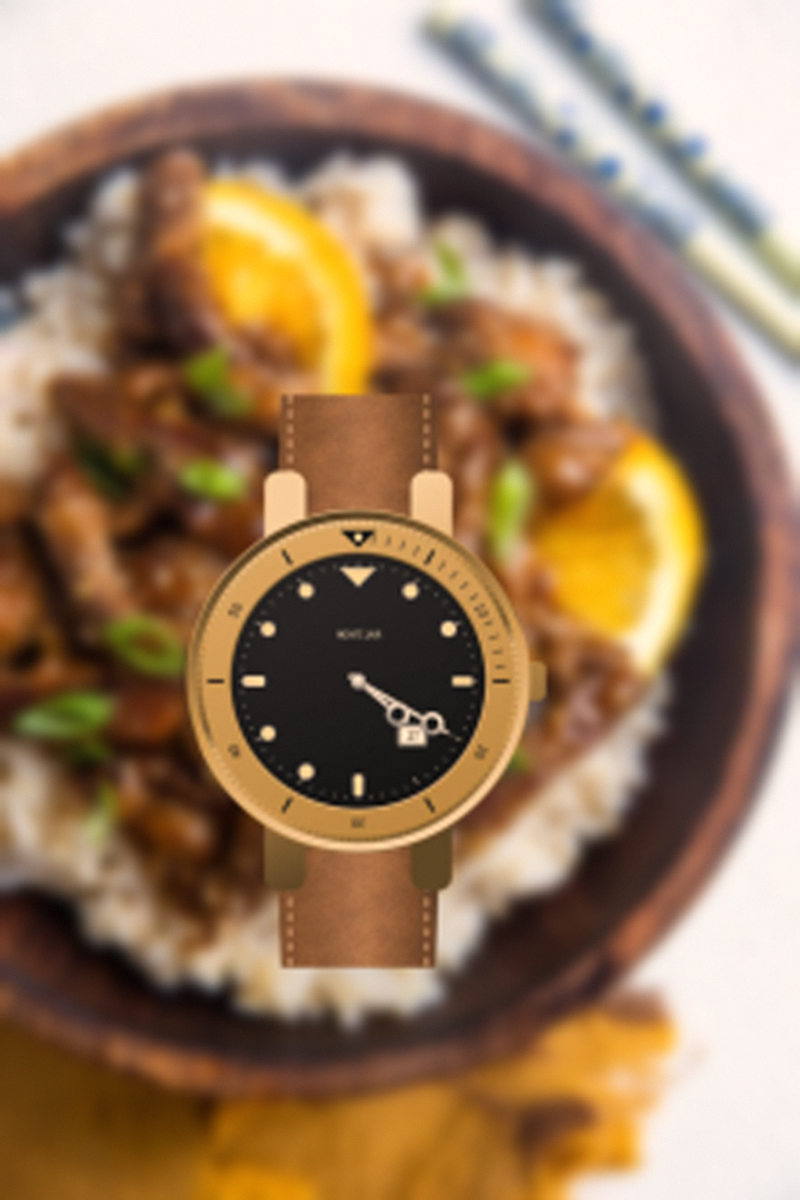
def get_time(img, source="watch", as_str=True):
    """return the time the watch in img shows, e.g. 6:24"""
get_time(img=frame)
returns 4:20
